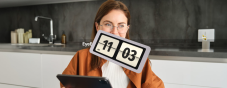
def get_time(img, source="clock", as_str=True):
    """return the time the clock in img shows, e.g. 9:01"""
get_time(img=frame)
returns 11:03
